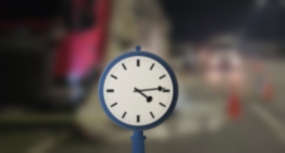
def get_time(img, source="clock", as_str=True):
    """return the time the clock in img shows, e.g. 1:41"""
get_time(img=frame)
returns 4:14
